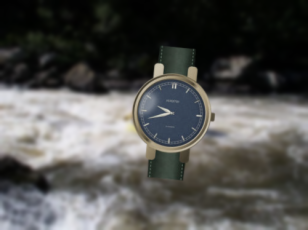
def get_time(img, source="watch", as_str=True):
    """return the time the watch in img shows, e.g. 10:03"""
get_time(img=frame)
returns 9:42
